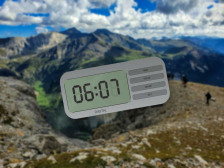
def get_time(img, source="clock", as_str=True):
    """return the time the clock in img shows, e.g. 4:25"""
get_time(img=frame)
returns 6:07
